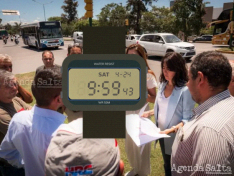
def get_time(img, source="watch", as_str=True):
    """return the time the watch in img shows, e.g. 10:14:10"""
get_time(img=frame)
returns 9:59:43
